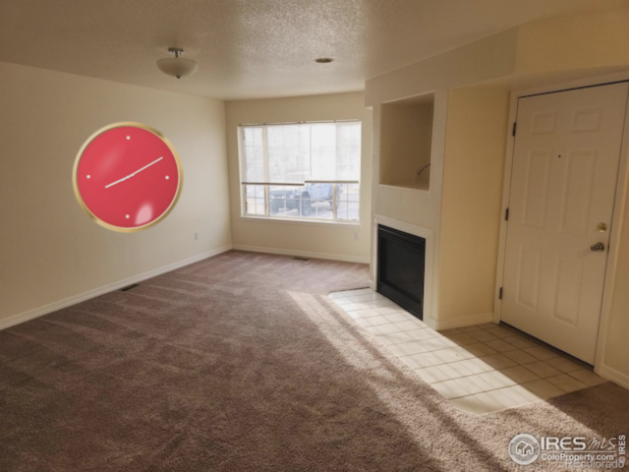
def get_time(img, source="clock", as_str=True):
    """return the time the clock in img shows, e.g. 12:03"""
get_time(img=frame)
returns 8:10
